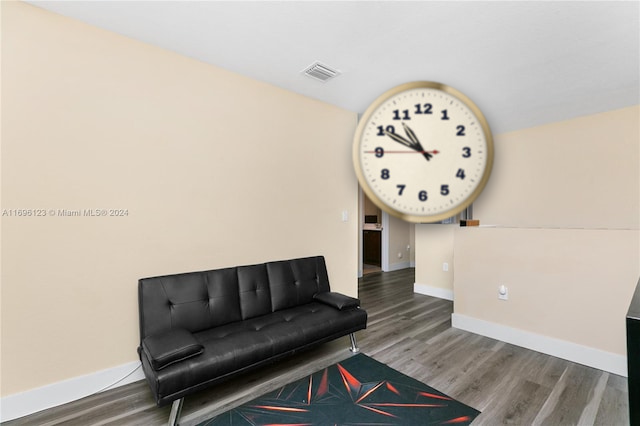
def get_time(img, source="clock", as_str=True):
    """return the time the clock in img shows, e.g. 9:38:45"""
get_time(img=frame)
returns 10:49:45
